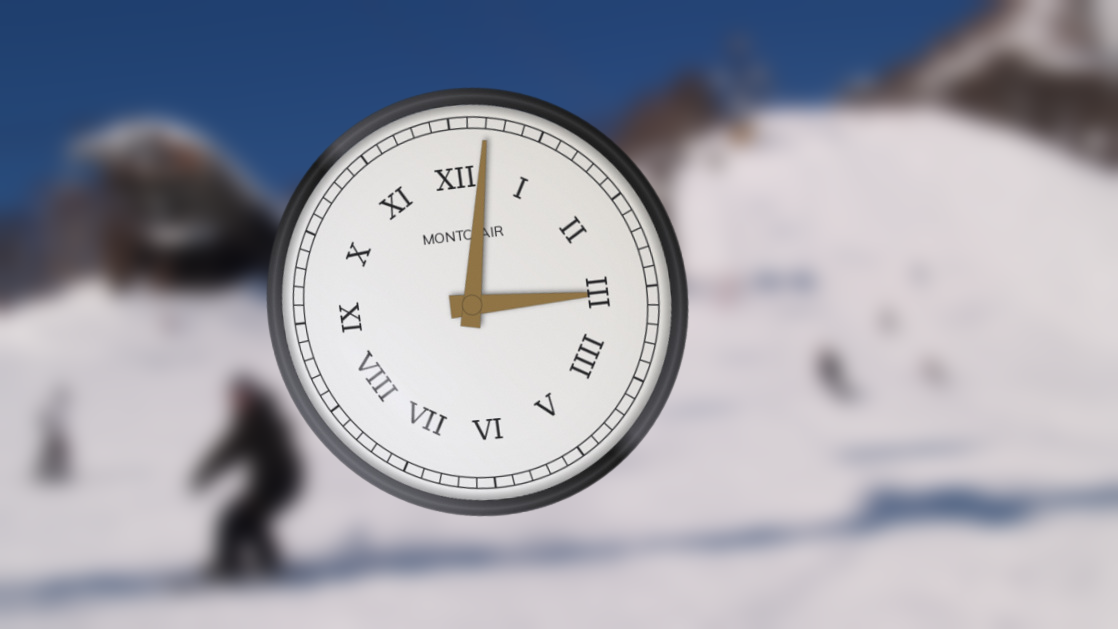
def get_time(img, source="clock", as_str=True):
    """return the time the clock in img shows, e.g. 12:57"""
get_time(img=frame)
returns 3:02
